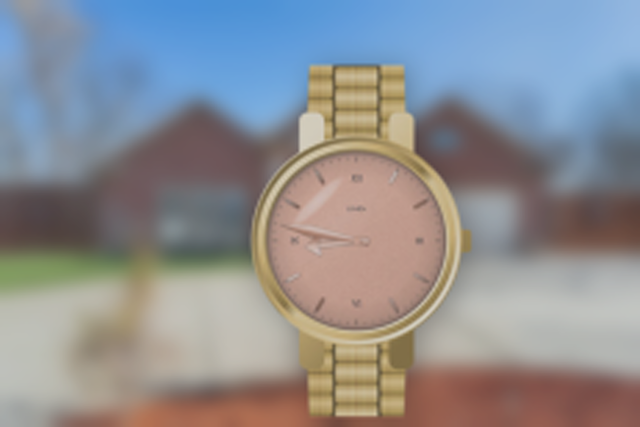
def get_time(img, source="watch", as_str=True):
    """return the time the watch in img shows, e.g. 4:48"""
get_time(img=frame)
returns 8:47
